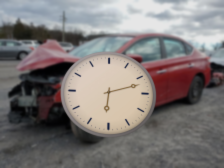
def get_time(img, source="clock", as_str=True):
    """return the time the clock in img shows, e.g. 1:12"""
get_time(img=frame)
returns 6:12
